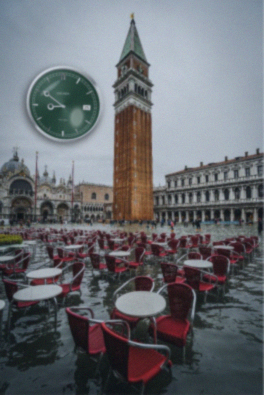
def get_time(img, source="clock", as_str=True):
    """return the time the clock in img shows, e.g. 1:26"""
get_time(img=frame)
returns 8:51
